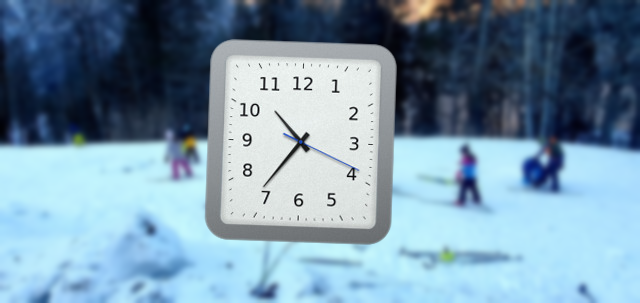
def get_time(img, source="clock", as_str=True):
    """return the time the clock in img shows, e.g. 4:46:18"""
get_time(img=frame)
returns 10:36:19
